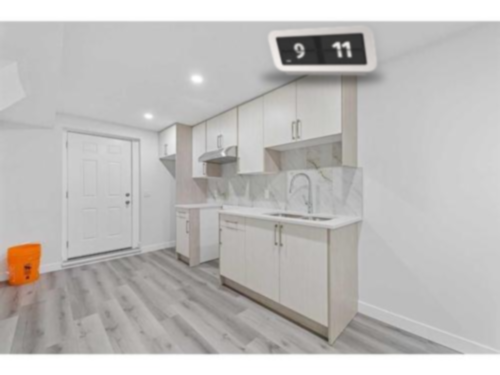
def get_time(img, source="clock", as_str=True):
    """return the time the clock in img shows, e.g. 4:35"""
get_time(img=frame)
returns 9:11
